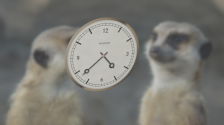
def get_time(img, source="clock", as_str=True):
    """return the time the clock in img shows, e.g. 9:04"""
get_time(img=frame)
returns 4:38
